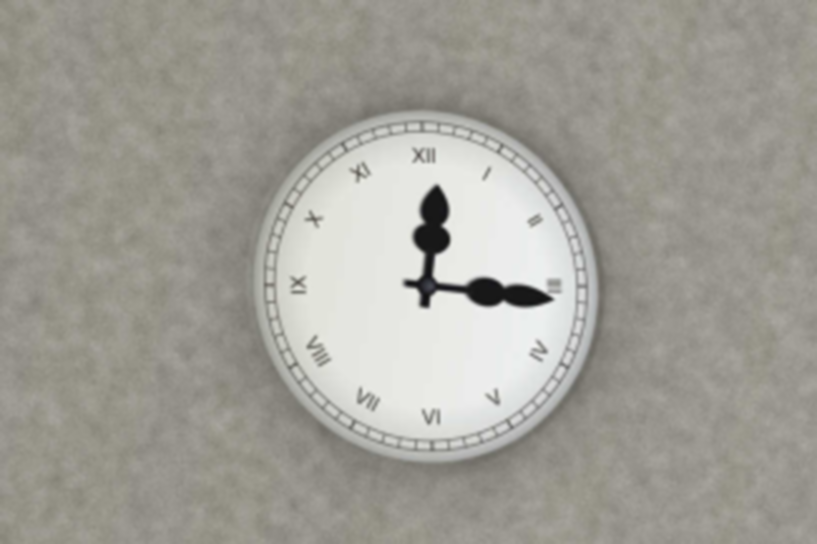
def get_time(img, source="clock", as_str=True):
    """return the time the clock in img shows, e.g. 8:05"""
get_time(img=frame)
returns 12:16
